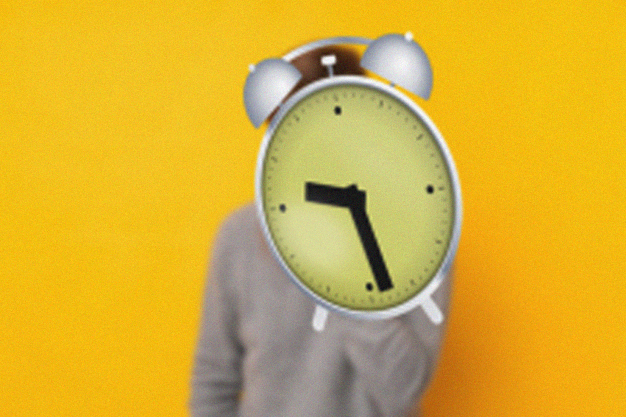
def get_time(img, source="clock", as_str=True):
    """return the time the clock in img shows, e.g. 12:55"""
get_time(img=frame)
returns 9:28
